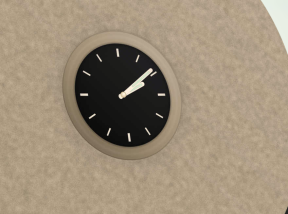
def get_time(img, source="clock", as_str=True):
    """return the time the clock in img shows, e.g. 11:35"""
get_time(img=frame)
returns 2:09
